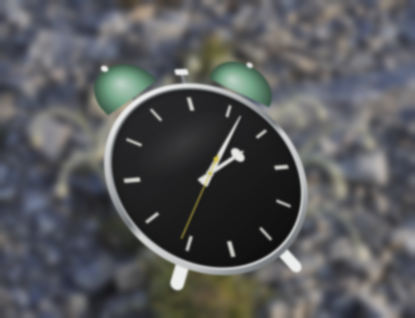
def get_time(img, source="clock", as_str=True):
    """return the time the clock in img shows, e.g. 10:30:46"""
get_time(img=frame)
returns 2:06:36
